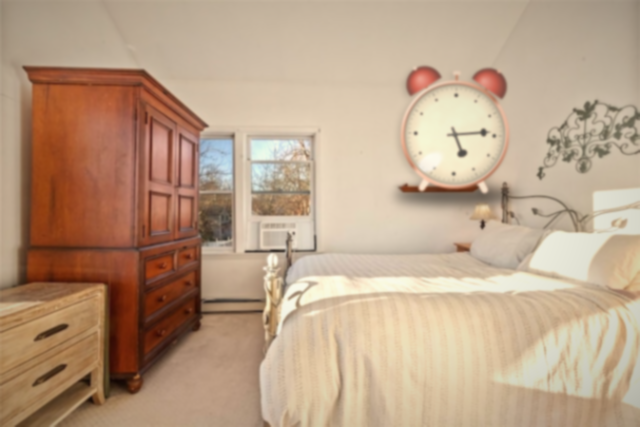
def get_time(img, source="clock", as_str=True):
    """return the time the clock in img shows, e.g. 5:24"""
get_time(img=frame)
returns 5:14
